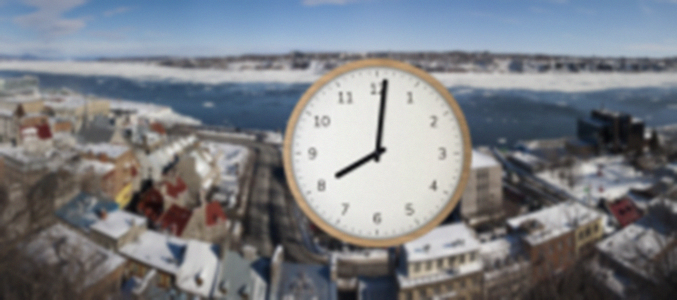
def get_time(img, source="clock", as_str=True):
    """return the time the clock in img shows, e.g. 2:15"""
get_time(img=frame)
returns 8:01
